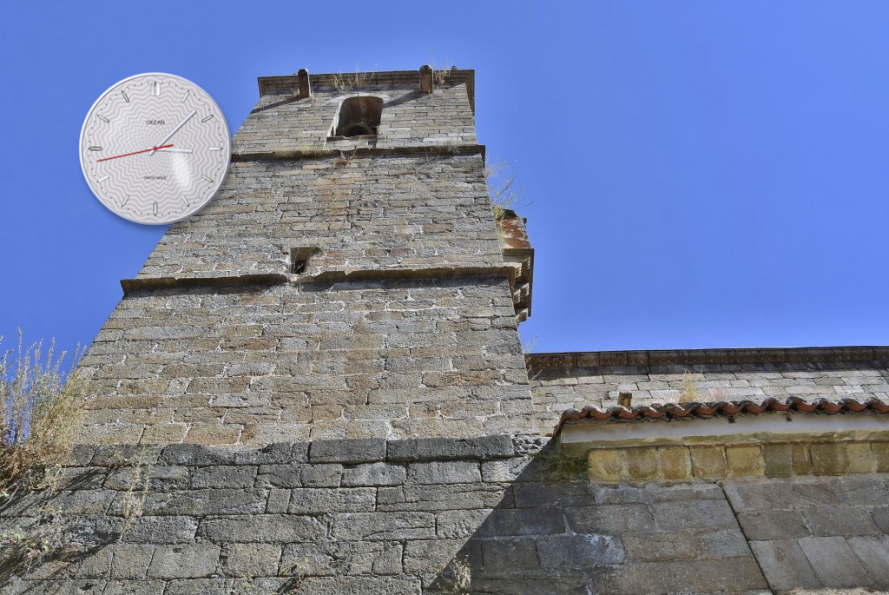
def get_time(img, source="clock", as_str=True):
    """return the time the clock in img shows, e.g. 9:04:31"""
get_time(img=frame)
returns 3:07:43
